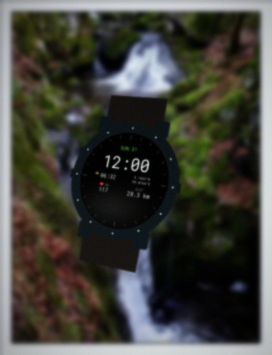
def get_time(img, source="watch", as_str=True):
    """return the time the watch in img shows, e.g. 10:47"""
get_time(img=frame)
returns 12:00
